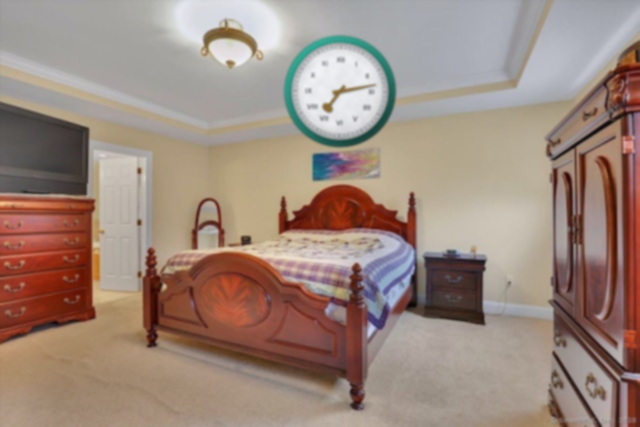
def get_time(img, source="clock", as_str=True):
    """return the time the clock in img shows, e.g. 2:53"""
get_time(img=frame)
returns 7:13
